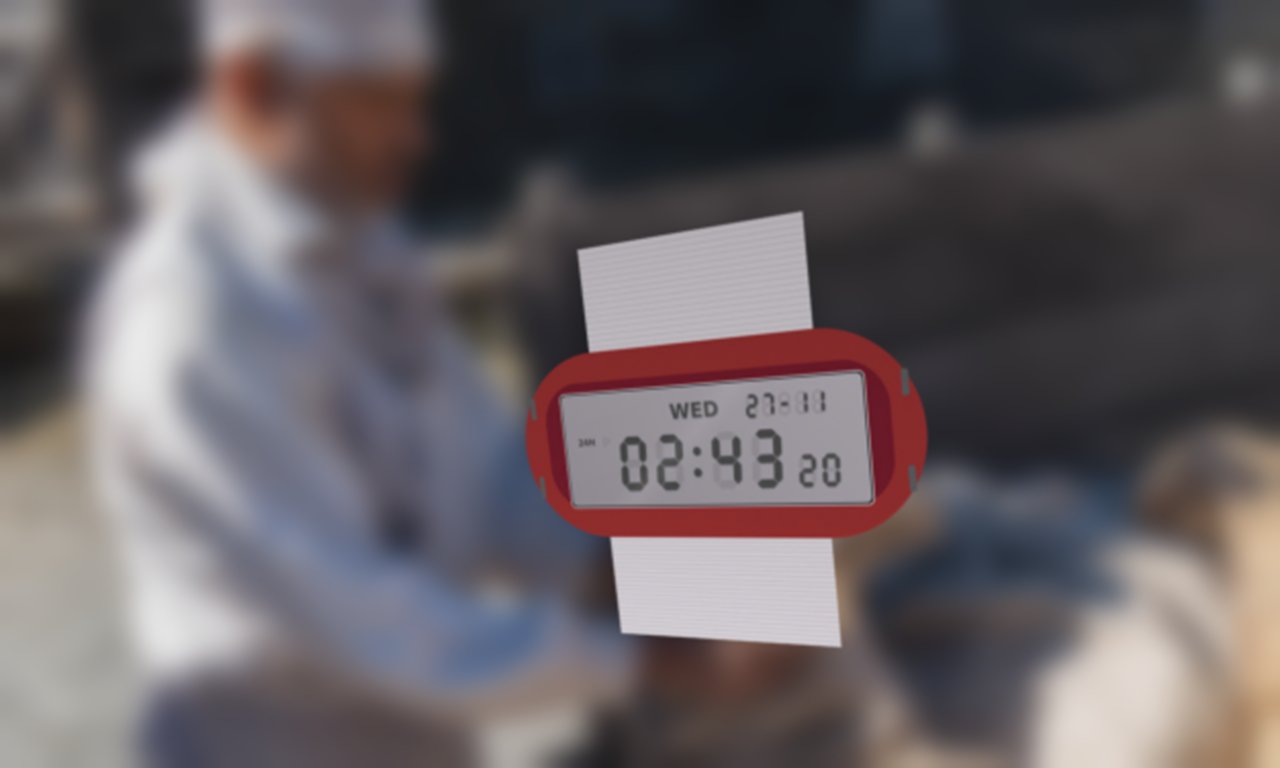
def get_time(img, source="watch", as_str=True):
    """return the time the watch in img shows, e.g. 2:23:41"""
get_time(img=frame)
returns 2:43:20
